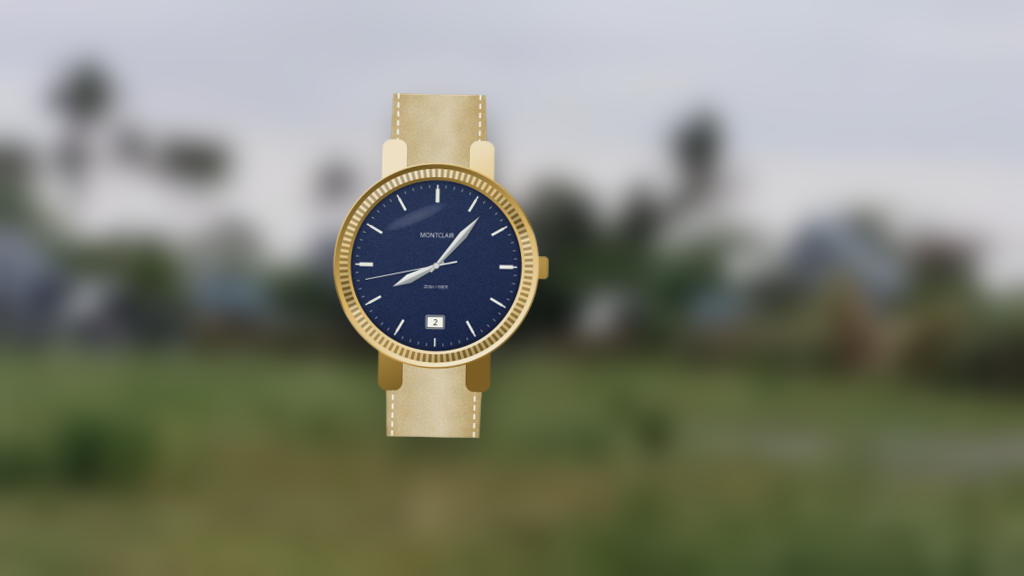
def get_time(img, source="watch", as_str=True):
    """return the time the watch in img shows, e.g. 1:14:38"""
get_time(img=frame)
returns 8:06:43
